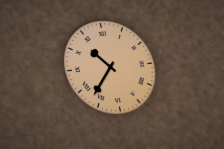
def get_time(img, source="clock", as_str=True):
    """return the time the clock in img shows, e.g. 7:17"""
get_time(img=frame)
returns 10:37
